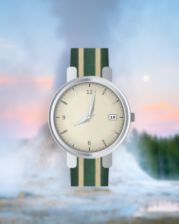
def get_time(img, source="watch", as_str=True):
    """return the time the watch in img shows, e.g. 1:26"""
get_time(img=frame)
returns 8:02
